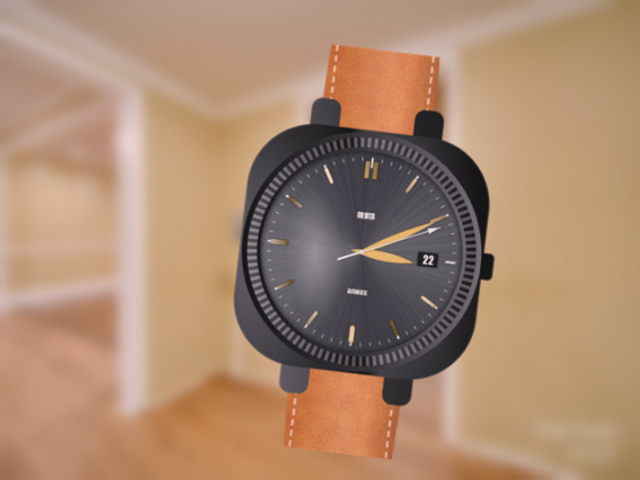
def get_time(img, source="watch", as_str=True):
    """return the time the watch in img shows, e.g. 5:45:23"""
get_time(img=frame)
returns 3:10:11
